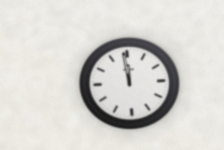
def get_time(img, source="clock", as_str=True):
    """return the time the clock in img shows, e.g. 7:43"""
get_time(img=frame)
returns 11:59
